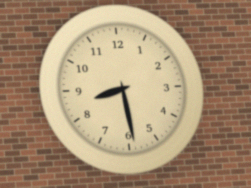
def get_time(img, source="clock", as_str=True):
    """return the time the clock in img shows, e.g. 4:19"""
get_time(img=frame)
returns 8:29
